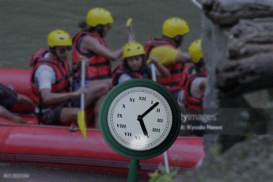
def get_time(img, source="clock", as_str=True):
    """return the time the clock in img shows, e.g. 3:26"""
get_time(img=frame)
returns 5:07
